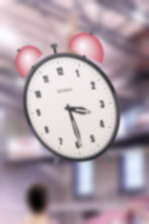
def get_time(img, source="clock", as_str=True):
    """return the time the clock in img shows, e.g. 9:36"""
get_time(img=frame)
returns 3:29
